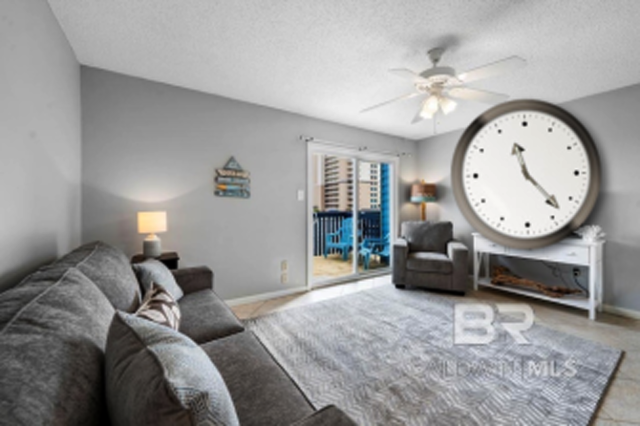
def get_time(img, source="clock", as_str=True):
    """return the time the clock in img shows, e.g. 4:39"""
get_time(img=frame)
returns 11:23
